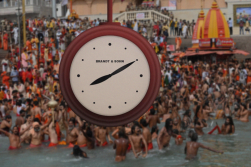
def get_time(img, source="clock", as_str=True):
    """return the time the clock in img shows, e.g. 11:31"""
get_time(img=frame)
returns 8:10
